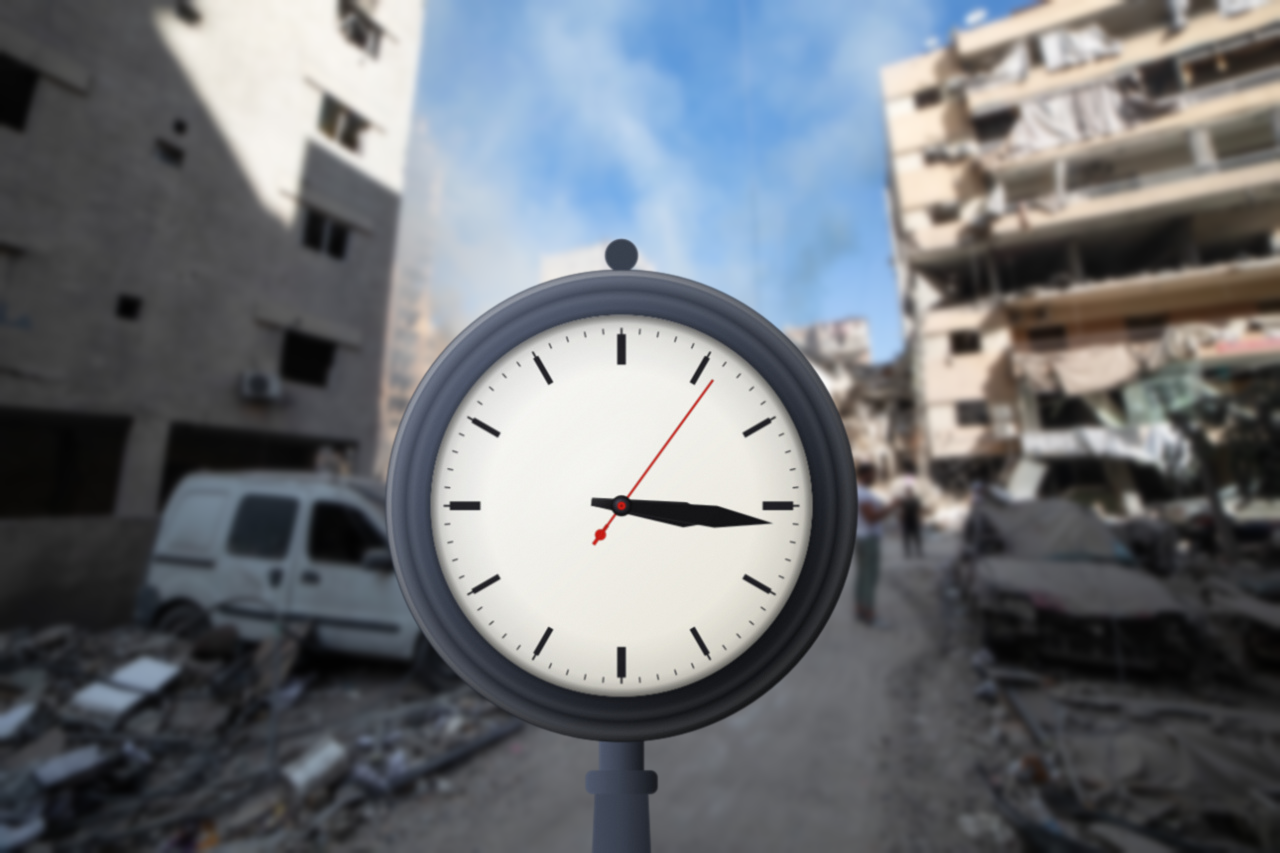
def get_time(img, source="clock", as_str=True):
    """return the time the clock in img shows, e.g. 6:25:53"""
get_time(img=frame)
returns 3:16:06
